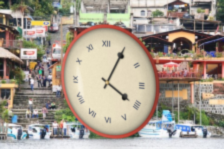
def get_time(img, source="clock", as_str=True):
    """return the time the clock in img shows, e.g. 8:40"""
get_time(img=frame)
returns 4:05
